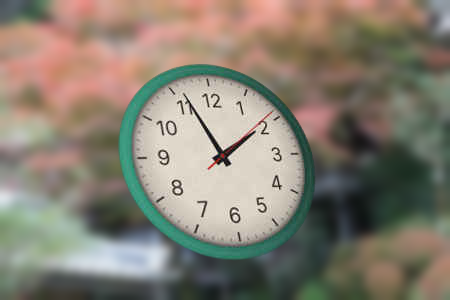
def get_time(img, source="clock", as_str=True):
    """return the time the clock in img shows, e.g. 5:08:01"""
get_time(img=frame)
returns 1:56:09
